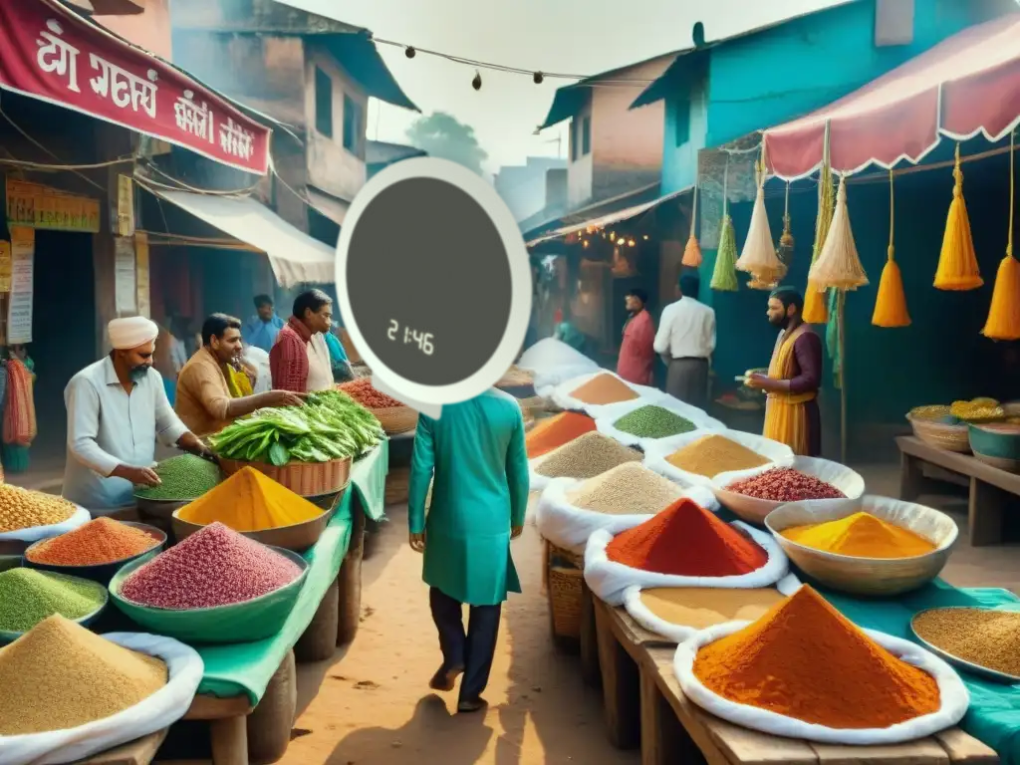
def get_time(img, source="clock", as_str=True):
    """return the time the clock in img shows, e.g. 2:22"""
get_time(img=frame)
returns 21:46
